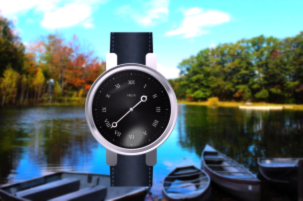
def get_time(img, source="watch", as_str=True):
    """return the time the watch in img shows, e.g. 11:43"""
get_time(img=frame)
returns 1:38
